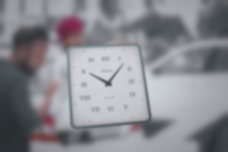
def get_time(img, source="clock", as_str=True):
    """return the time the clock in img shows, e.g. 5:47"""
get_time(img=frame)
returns 10:07
